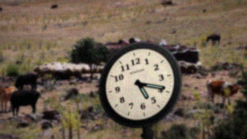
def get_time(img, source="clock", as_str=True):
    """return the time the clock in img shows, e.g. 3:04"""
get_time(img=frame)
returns 5:19
